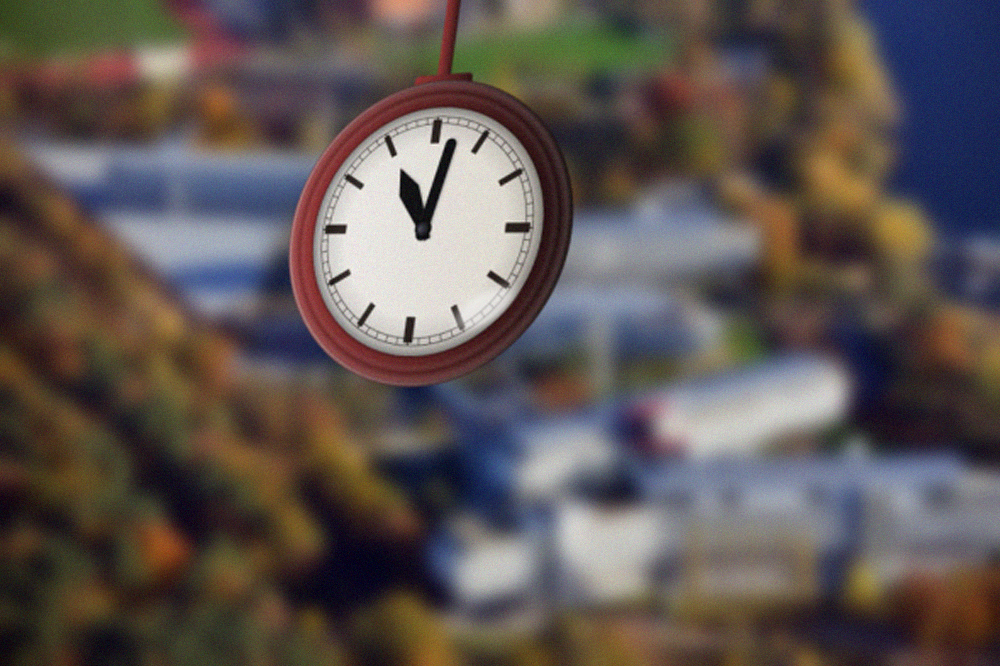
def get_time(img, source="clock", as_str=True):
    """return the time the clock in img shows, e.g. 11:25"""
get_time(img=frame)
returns 11:02
